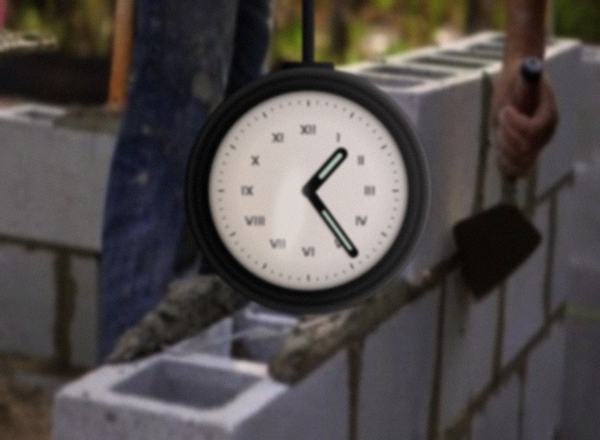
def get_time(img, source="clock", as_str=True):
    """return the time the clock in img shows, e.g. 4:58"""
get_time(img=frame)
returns 1:24
